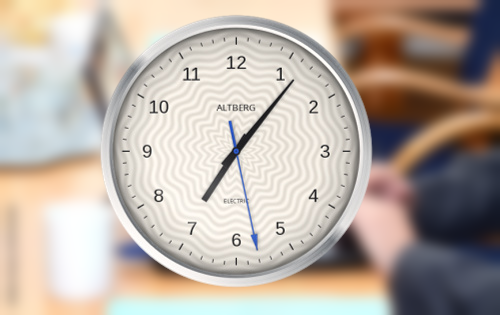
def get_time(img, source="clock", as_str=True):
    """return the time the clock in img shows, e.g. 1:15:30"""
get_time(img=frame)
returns 7:06:28
